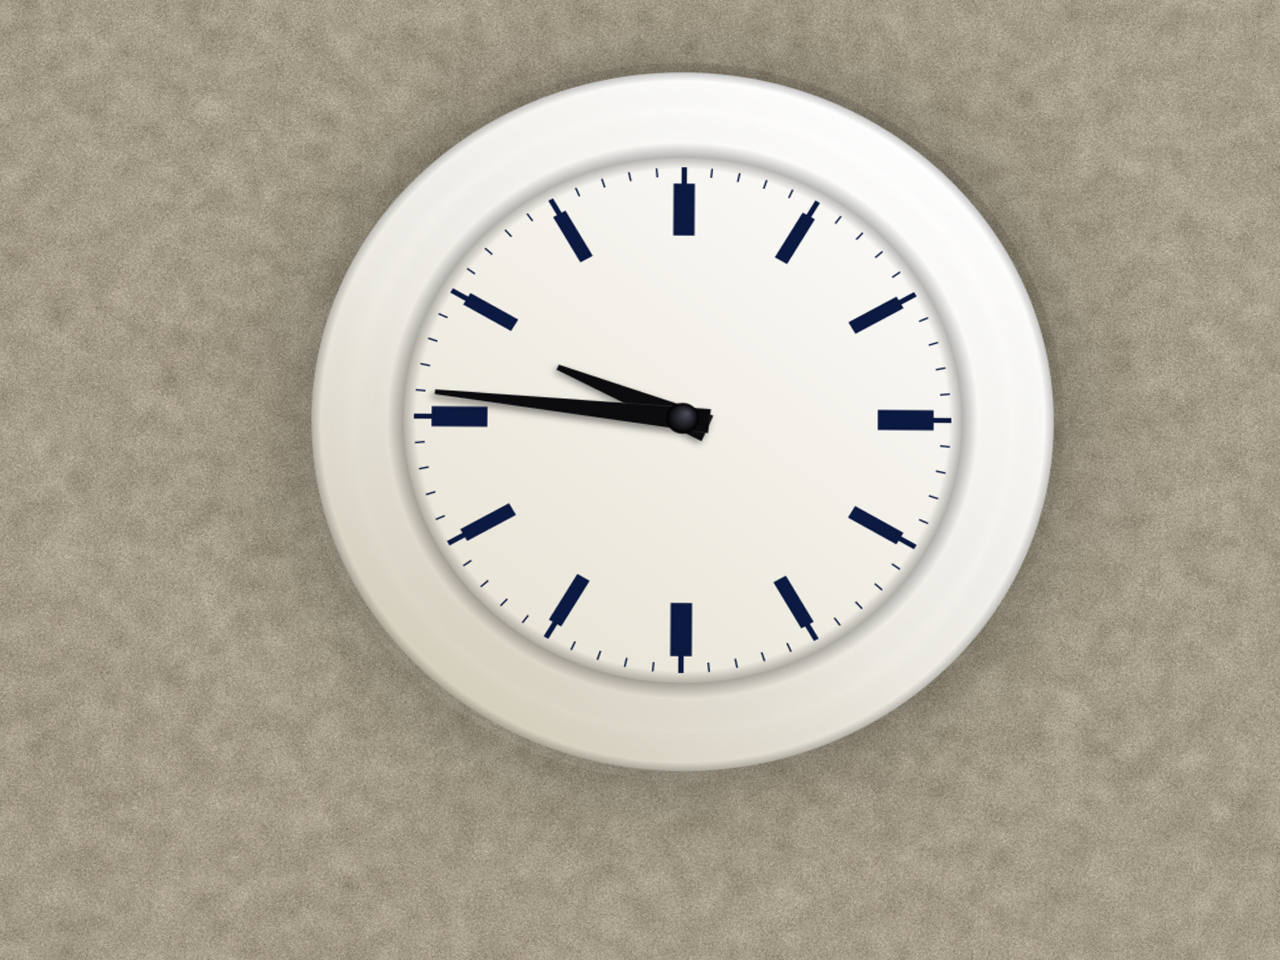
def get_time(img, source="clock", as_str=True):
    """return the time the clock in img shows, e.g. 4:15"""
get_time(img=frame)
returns 9:46
